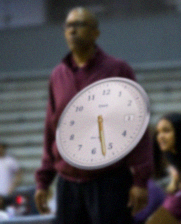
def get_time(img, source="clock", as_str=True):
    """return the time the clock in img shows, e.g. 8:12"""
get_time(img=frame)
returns 5:27
